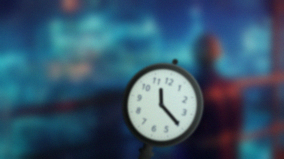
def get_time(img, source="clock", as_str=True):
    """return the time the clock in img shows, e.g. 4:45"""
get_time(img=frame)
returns 11:20
